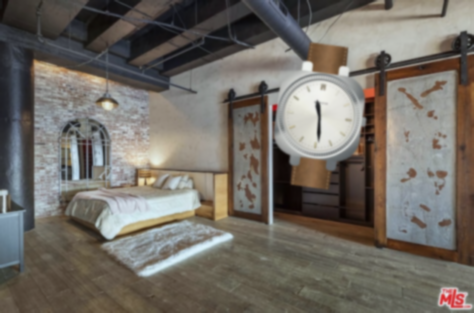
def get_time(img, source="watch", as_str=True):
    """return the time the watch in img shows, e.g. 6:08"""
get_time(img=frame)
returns 11:29
